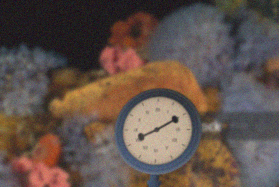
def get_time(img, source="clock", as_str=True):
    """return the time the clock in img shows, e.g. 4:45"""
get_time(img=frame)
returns 8:10
